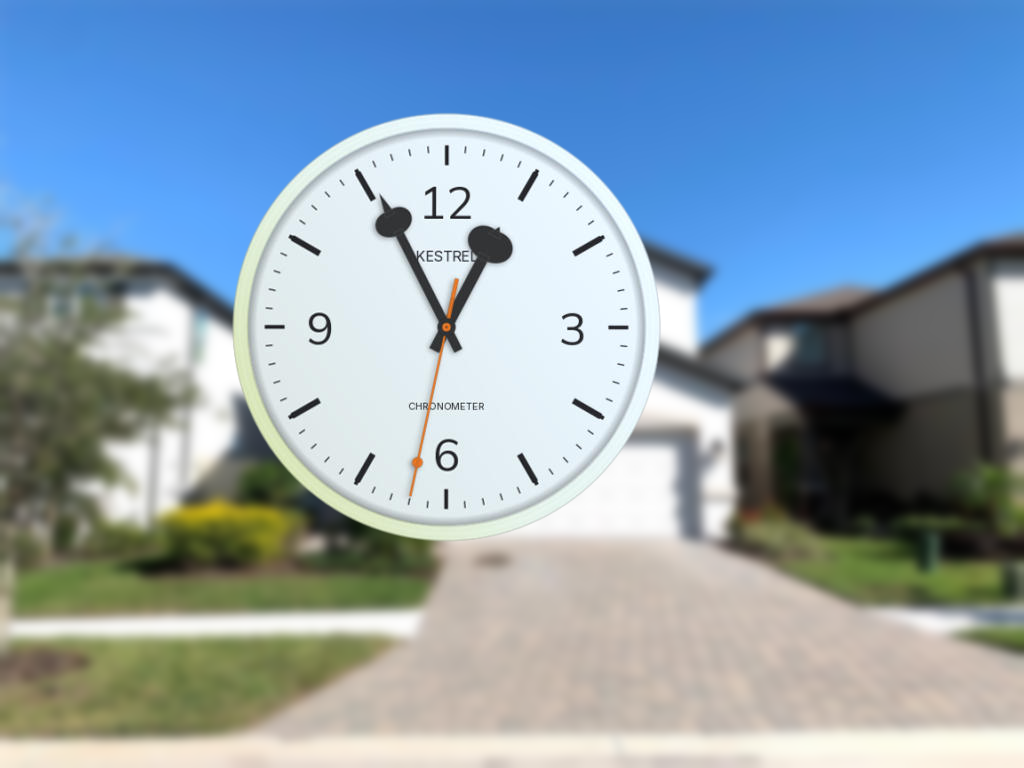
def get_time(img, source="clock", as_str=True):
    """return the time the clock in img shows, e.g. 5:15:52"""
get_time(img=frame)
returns 12:55:32
